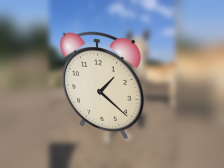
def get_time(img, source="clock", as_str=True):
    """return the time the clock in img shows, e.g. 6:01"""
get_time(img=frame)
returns 1:21
